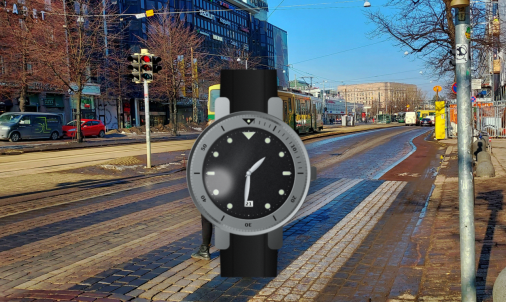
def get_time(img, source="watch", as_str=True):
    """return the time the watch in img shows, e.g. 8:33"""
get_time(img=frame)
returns 1:31
